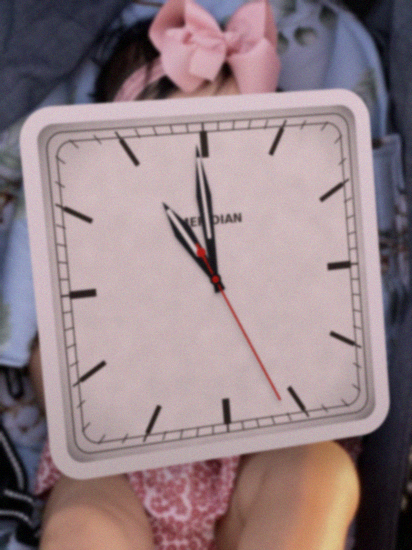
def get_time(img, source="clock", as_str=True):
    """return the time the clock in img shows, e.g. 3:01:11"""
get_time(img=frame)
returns 10:59:26
